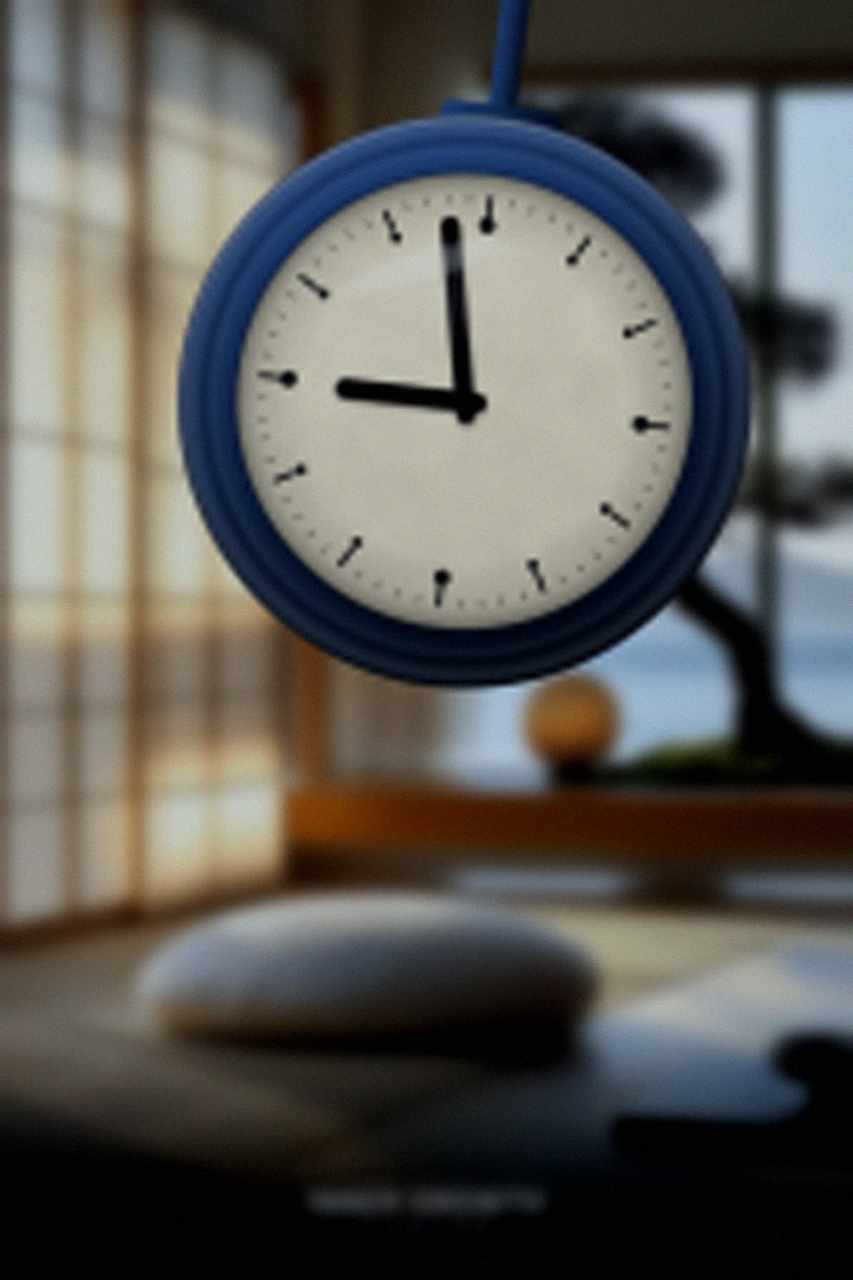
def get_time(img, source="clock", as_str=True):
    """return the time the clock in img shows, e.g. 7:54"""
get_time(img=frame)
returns 8:58
